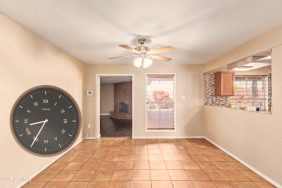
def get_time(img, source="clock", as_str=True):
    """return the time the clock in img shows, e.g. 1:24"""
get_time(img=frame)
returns 8:35
